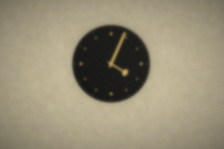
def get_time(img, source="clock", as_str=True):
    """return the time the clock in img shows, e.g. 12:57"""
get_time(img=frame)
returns 4:04
